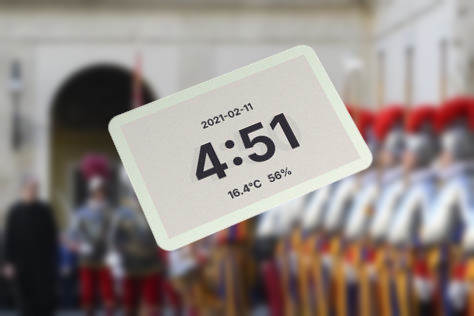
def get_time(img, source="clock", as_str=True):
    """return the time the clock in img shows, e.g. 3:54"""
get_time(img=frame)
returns 4:51
